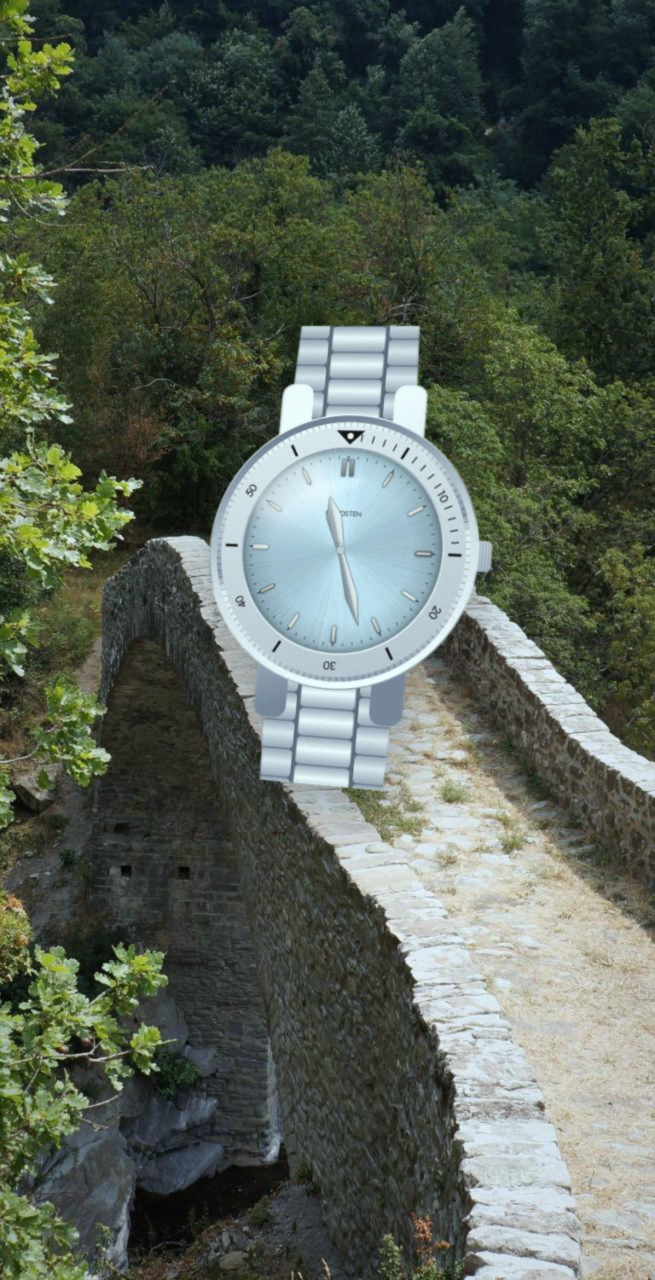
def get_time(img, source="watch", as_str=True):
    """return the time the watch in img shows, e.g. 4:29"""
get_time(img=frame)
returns 11:27
